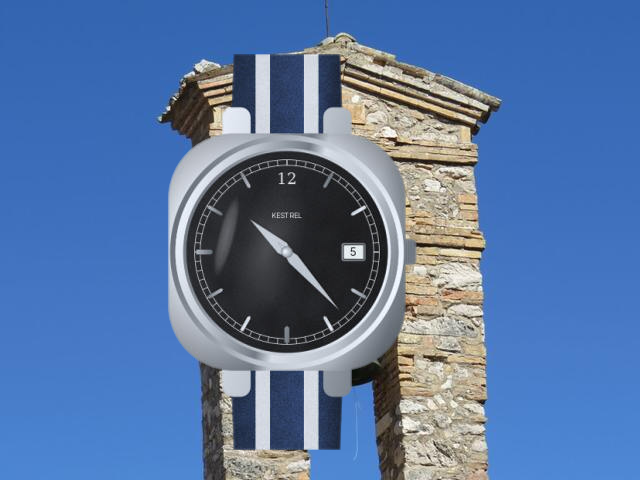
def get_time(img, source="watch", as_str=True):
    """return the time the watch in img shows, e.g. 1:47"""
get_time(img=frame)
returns 10:23
